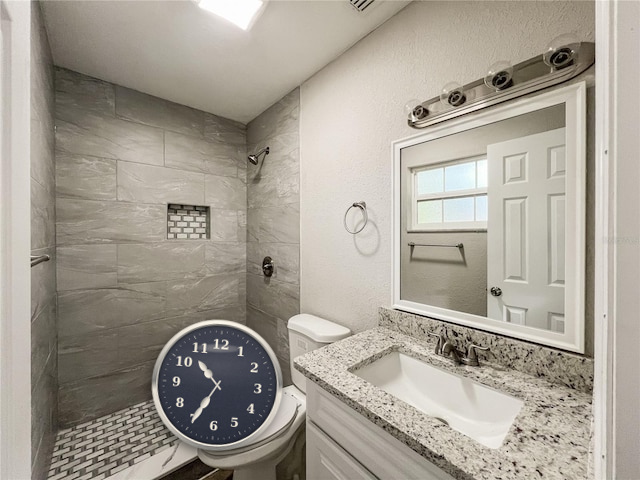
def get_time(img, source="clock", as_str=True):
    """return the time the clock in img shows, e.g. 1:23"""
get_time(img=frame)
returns 10:35
